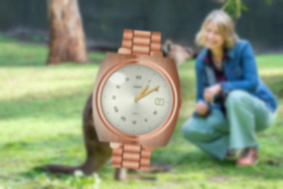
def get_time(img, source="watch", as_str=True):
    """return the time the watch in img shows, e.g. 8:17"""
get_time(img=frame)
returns 1:09
